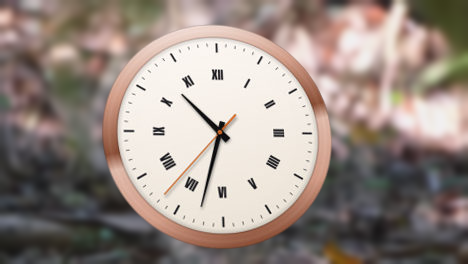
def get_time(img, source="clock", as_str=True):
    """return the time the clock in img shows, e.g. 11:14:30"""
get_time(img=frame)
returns 10:32:37
